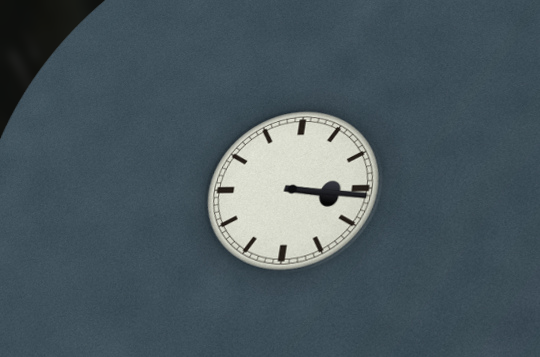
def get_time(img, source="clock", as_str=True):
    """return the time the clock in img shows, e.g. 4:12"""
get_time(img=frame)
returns 3:16
